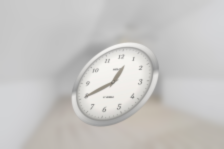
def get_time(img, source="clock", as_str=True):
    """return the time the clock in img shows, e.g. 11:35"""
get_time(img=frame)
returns 12:40
